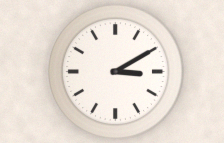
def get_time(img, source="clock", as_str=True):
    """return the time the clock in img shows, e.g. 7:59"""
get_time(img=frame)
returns 3:10
